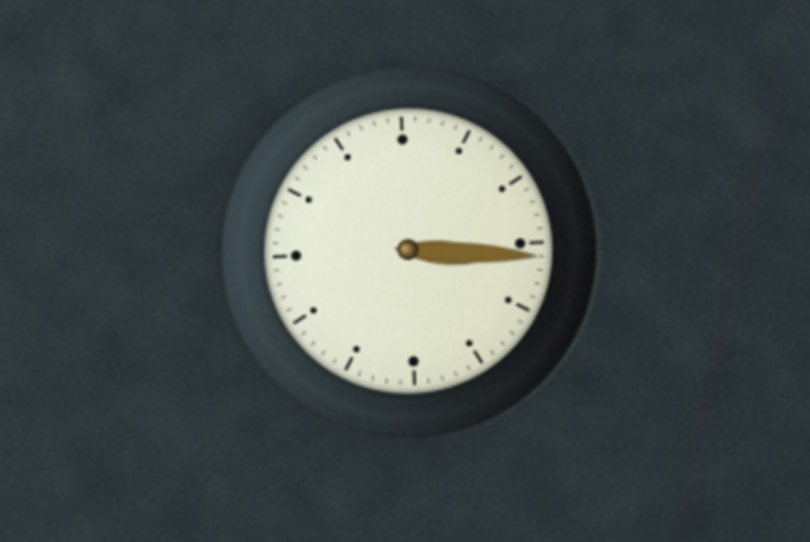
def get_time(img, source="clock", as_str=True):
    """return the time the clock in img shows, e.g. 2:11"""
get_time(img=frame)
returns 3:16
